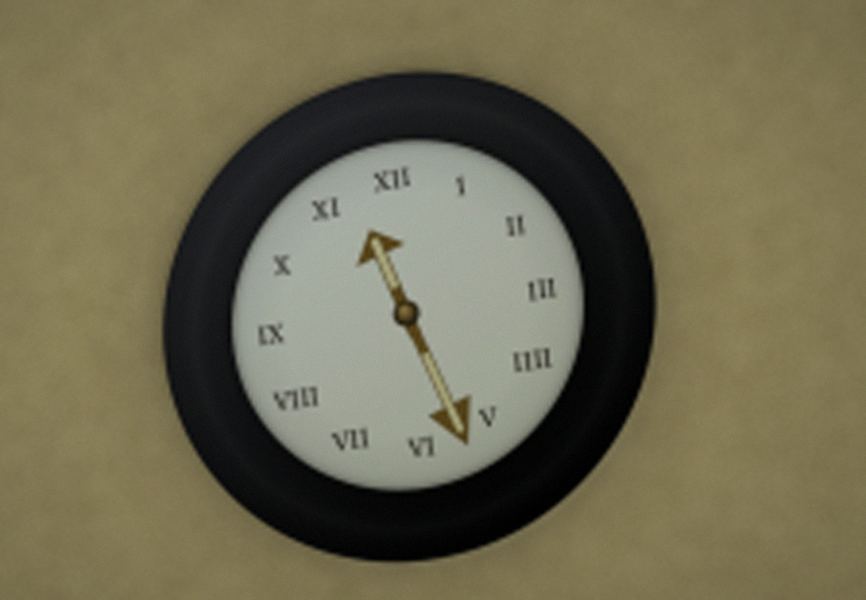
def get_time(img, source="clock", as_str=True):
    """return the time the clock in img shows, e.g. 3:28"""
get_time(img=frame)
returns 11:27
